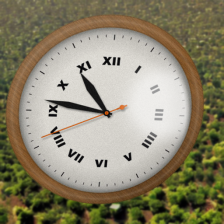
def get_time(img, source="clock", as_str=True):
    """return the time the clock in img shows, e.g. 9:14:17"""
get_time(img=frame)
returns 10:46:41
